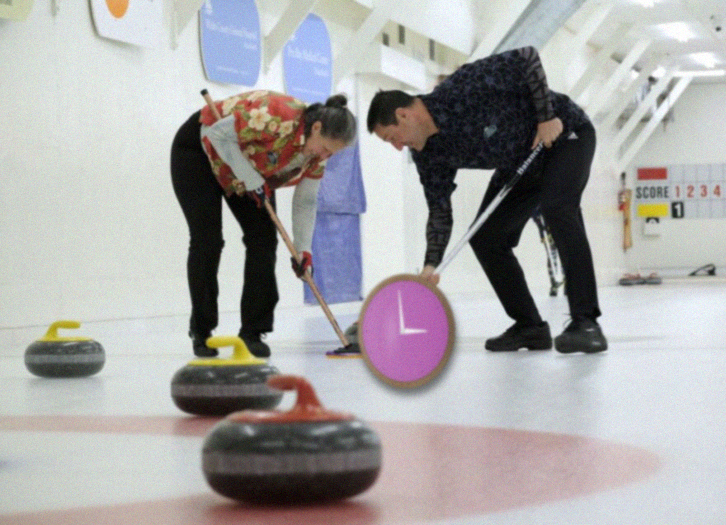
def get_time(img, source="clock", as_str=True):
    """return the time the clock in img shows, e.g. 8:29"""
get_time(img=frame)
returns 2:59
